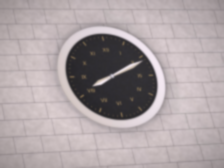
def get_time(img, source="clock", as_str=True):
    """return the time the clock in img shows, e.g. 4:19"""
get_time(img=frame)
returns 8:11
